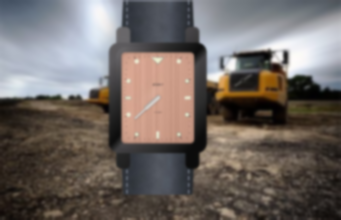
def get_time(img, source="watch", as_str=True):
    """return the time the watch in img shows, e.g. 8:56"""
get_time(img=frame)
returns 7:38
